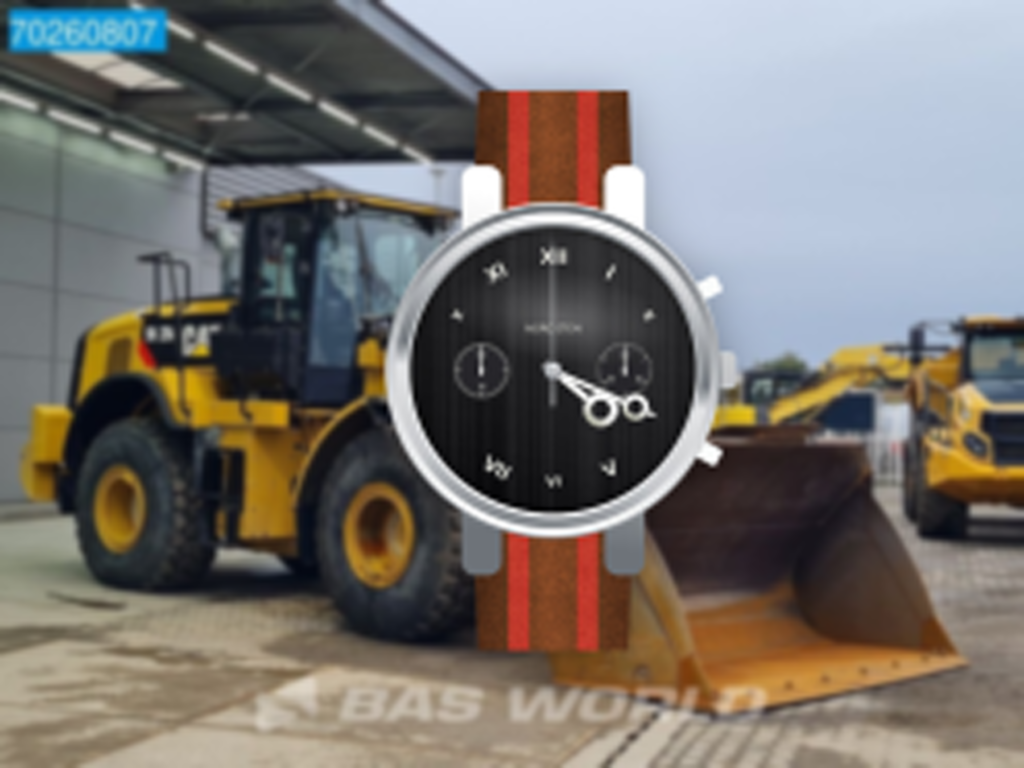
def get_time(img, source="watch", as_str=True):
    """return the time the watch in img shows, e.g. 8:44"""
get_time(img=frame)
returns 4:19
